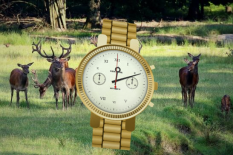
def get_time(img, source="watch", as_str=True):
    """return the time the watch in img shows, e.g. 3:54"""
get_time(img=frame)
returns 12:11
